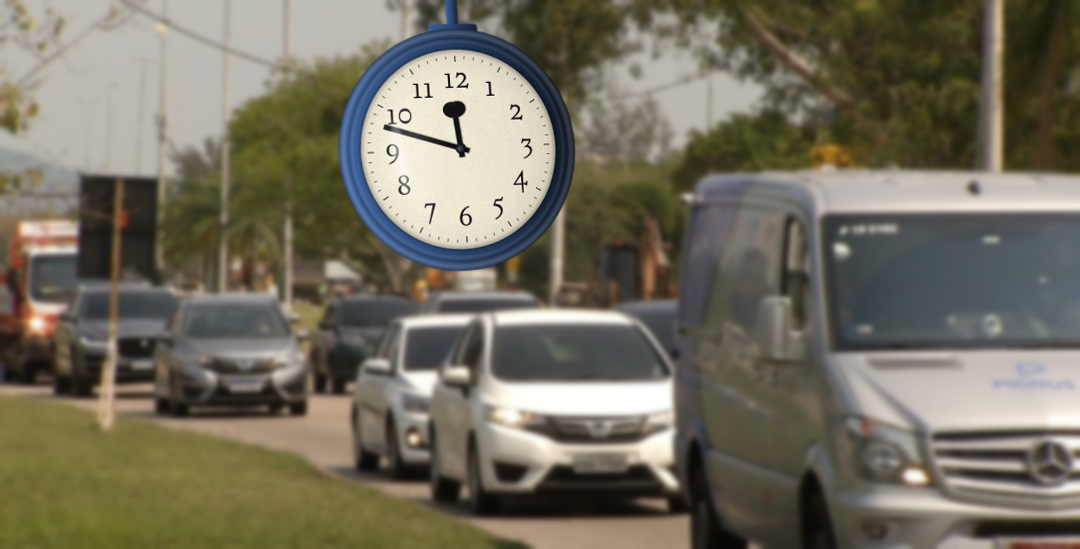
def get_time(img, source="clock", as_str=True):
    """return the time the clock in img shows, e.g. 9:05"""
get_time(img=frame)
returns 11:48
